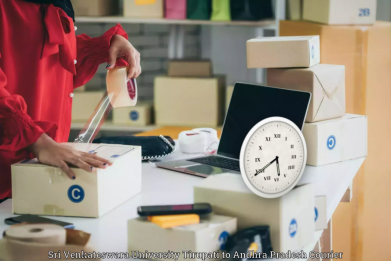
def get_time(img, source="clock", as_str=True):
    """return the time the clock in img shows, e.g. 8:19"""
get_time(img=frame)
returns 5:40
